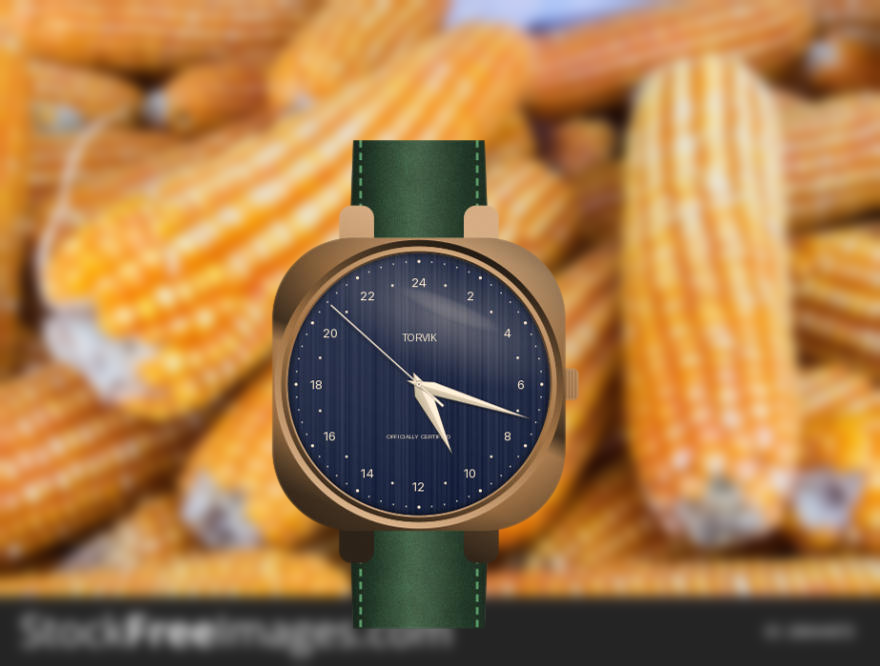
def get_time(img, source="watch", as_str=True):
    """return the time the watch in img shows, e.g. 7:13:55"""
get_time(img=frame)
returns 10:17:52
